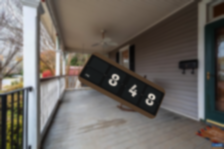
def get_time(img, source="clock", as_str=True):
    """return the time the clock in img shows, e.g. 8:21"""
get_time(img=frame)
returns 8:48
